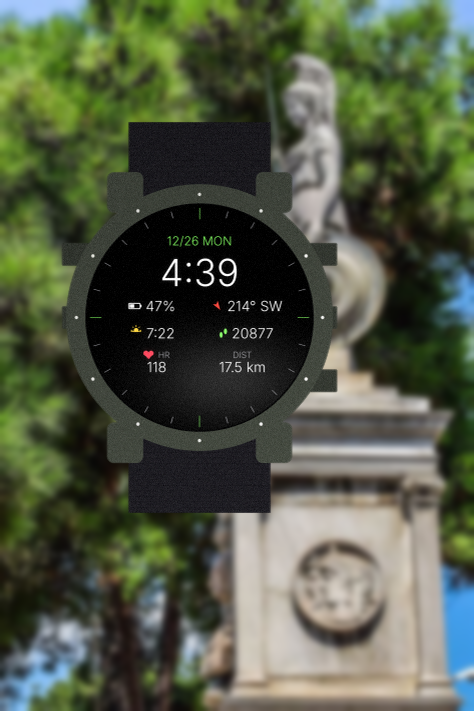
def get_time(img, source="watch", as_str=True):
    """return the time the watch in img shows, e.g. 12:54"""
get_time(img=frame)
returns 4:39
